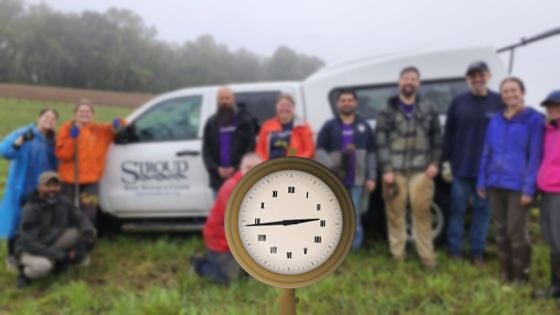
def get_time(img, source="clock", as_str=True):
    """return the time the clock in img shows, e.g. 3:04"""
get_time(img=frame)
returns 2:44
